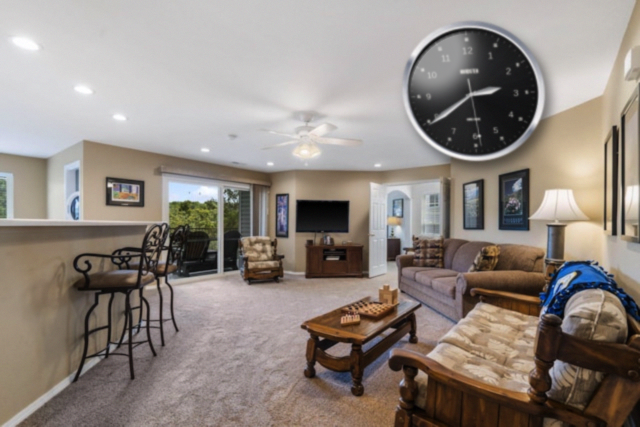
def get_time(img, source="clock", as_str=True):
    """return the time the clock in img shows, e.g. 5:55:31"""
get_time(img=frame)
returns 2:39:29
